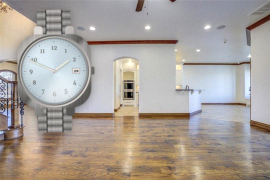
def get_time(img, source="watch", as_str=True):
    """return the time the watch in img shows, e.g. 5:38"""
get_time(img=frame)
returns 1:49
